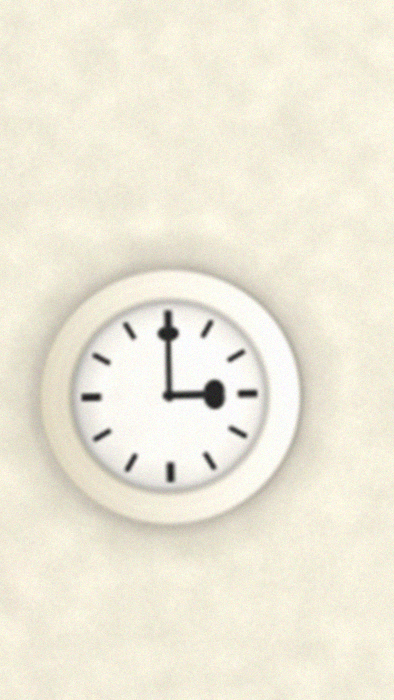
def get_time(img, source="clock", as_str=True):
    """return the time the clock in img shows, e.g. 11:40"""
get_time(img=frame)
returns 3:00
